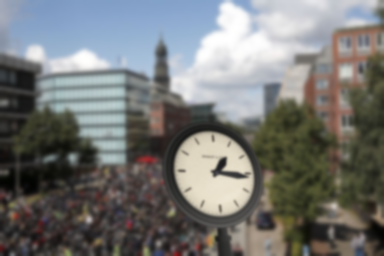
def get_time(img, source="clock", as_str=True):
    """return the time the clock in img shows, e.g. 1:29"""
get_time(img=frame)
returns 1:16
